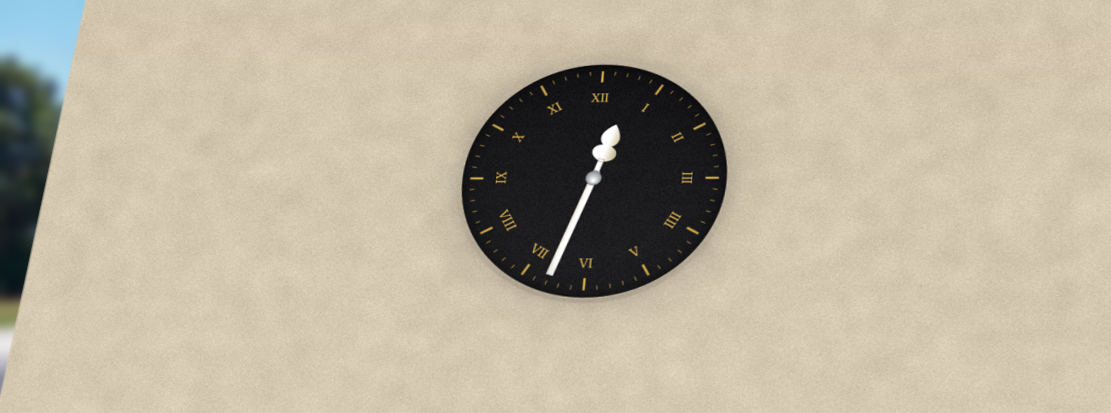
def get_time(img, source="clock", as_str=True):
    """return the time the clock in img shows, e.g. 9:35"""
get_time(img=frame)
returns 12:33
